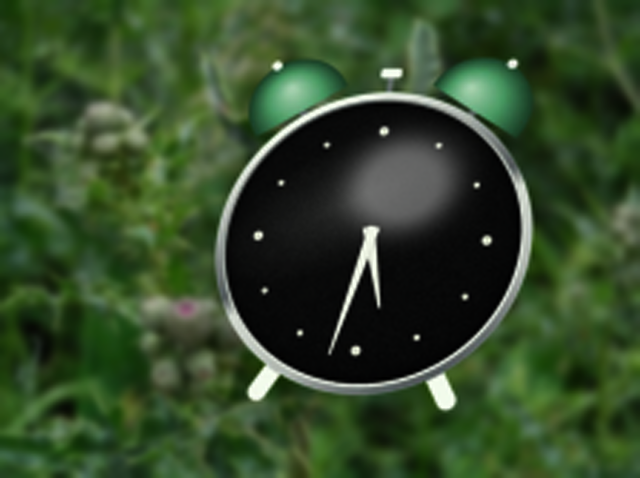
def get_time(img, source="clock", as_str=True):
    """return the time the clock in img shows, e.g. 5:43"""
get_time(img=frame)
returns 5:32
